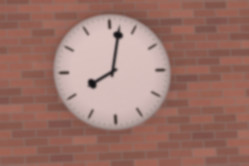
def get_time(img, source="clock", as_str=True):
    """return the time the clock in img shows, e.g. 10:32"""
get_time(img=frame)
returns 8:02
